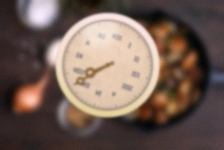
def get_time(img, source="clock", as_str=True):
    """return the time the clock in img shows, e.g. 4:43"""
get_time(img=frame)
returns 7:37
